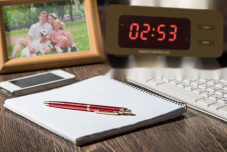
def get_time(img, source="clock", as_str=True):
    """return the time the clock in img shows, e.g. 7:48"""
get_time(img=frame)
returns 2:53
